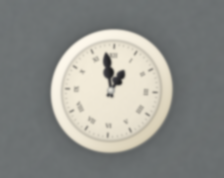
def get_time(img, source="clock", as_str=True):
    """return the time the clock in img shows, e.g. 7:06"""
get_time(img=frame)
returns 12:58
